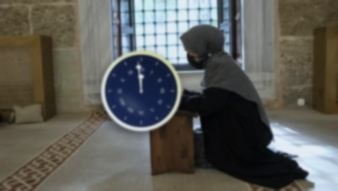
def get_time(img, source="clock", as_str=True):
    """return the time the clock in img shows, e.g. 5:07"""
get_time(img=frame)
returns 11:59
